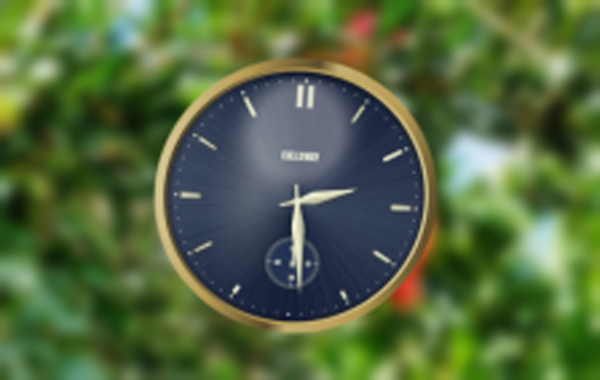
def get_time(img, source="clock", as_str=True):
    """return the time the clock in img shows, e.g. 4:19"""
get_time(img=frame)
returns 2:29
